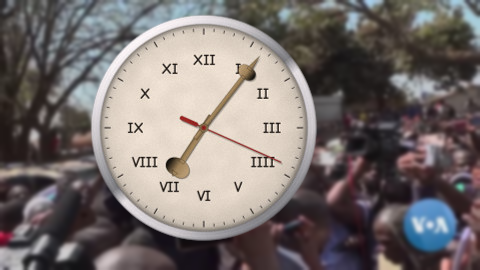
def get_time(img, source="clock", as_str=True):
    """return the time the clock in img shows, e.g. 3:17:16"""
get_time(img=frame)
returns 7:06:19
